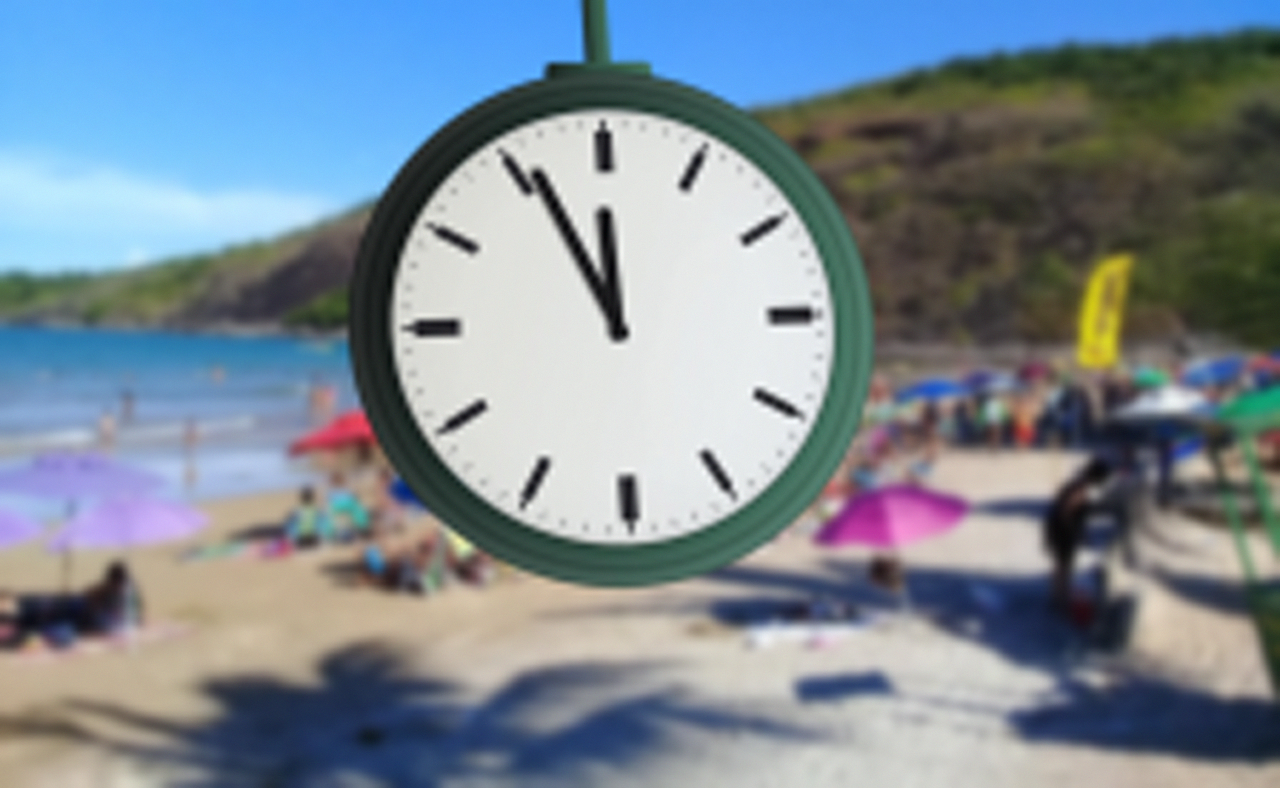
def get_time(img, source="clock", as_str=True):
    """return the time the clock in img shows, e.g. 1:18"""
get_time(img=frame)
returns 11:56
